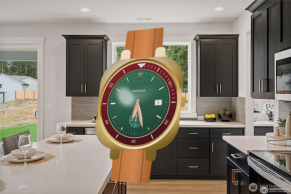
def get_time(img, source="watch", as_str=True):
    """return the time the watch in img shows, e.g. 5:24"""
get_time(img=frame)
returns 6:27
